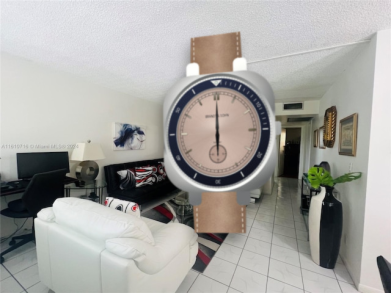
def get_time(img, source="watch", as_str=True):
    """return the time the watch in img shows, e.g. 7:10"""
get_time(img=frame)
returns 6:00
